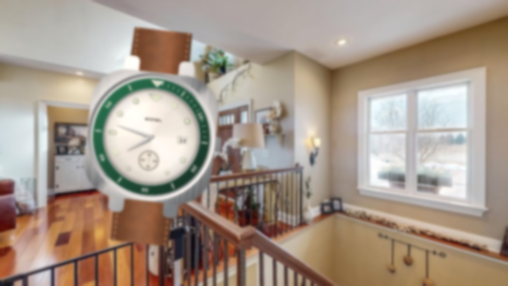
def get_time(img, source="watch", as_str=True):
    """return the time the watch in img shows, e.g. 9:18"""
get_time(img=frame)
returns 7:47
